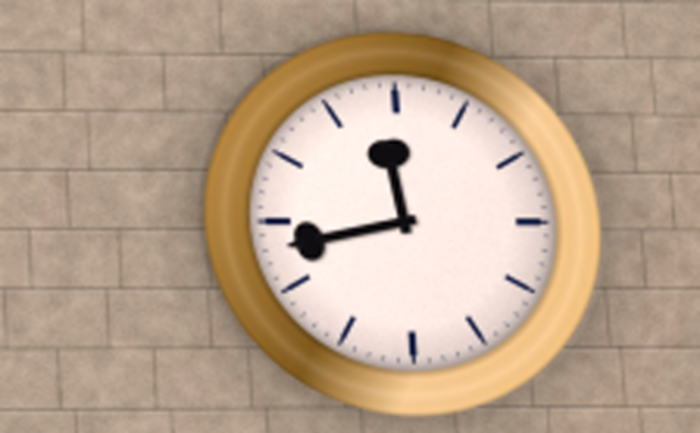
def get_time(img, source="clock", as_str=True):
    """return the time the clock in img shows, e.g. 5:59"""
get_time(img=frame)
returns 11:43
